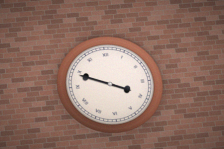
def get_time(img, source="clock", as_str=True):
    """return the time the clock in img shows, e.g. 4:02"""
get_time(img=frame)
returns 3:49
